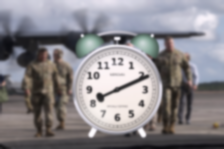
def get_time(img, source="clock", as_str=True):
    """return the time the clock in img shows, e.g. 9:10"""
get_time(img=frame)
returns 8:11
